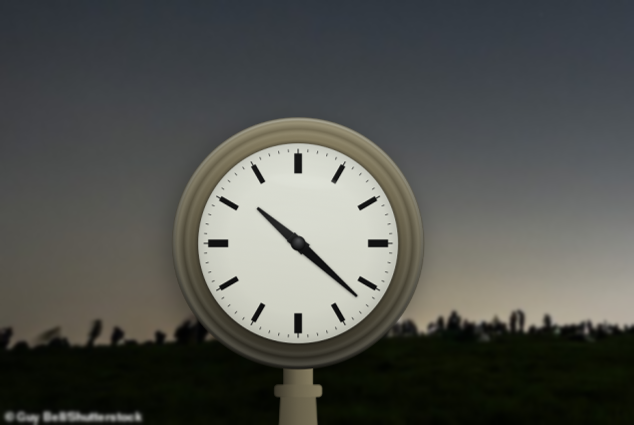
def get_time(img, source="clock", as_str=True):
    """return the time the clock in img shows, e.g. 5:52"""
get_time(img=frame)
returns 10:22
